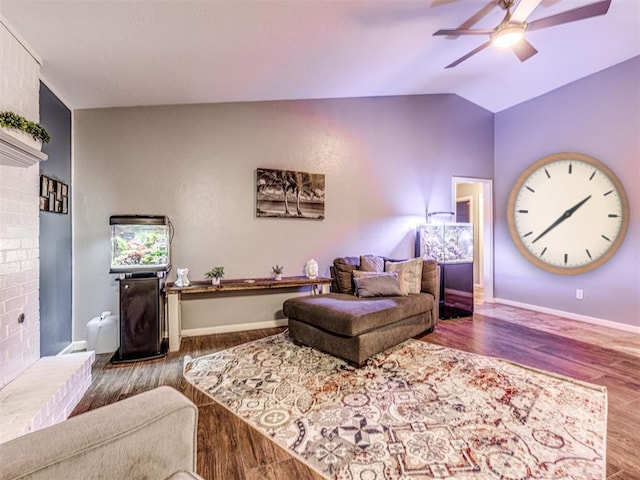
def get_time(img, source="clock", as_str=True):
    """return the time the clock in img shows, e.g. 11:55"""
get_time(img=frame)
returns 1:38
